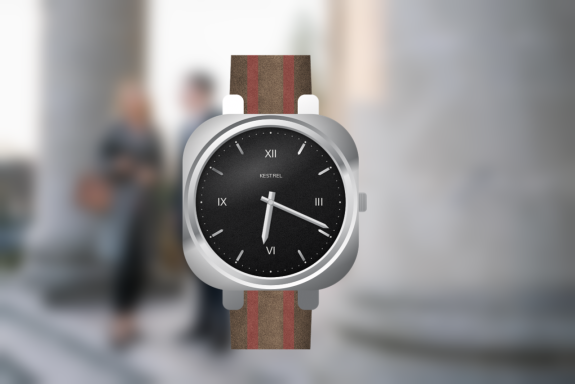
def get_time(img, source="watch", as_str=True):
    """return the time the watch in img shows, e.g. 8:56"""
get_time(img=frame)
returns 6:19
